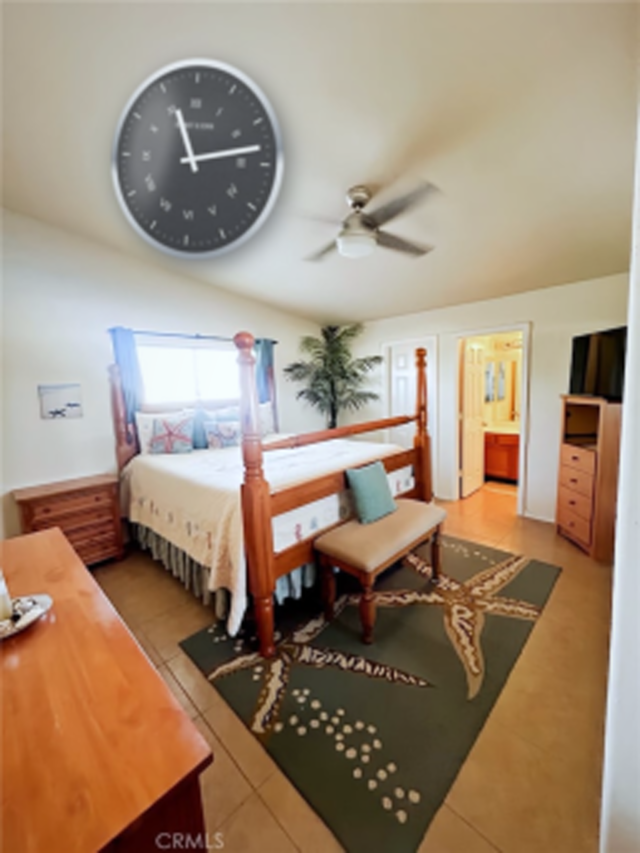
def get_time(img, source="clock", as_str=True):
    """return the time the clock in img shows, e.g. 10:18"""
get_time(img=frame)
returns 11:13
